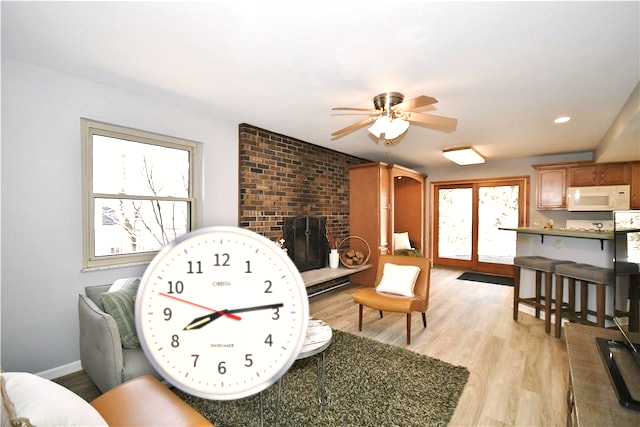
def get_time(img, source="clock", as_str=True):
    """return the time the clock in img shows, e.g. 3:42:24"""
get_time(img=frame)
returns 8:13:48
